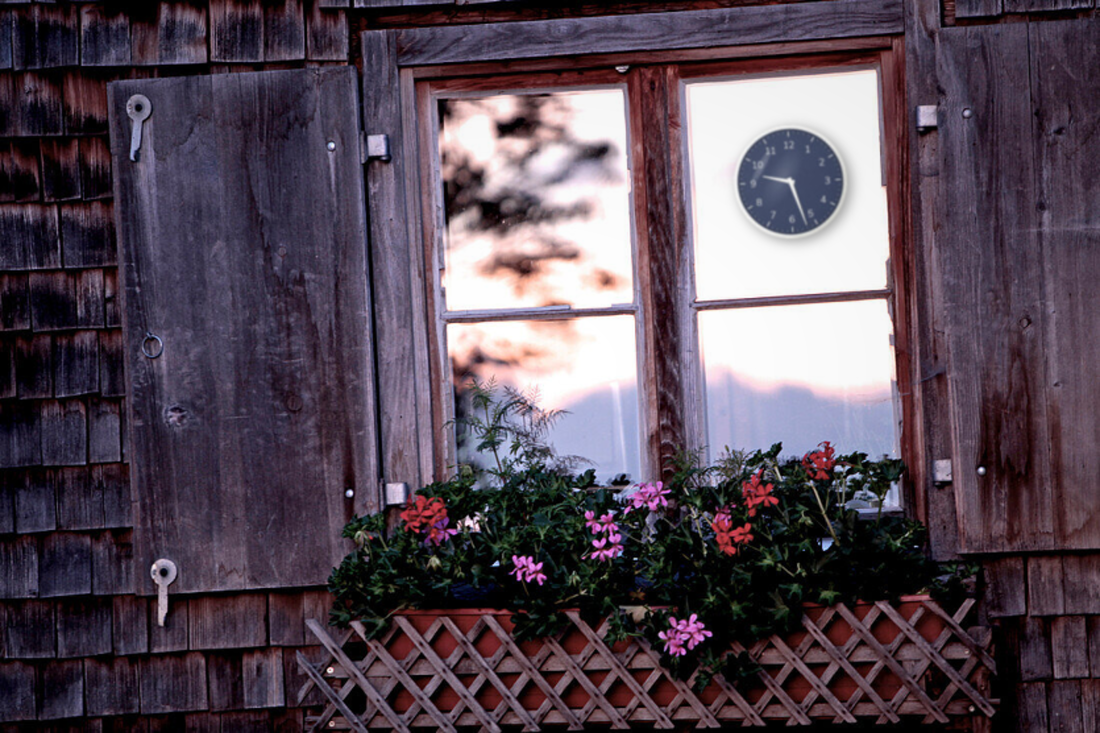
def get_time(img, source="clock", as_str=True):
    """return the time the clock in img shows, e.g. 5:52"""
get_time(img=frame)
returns 9:27
